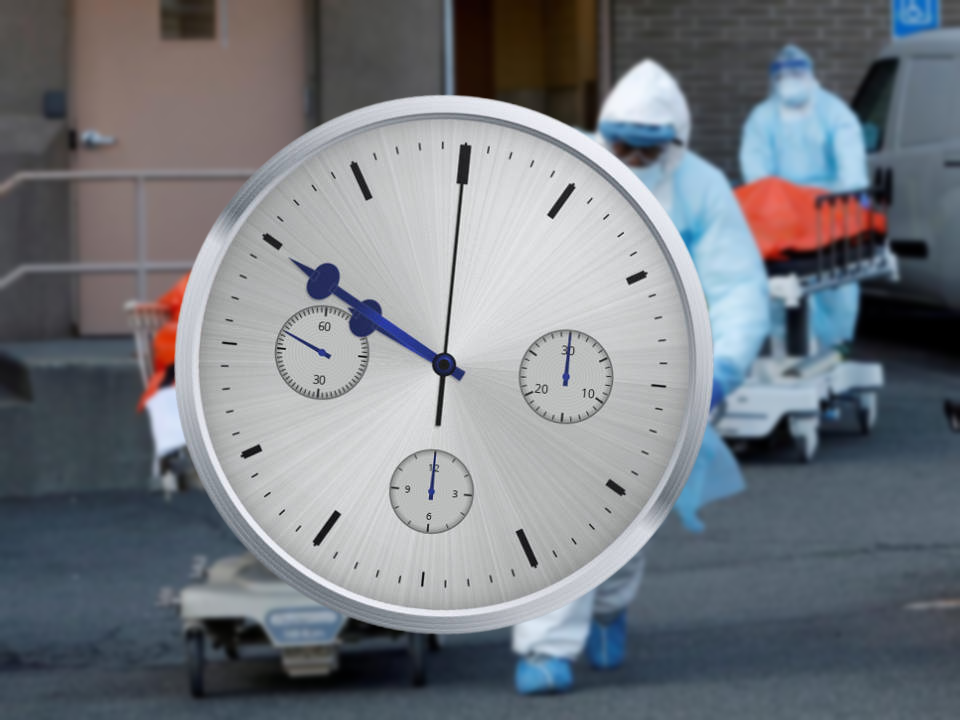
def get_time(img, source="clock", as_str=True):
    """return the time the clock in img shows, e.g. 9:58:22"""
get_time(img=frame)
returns 9:49:49
